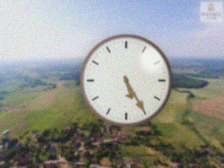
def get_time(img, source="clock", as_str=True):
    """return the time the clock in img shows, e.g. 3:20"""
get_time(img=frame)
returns 5:25
